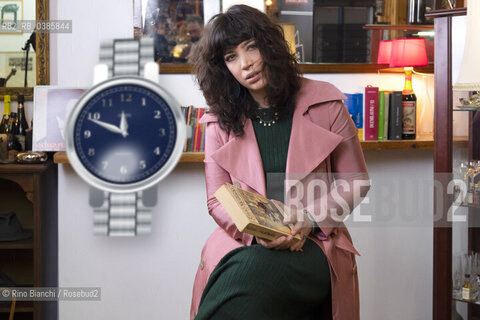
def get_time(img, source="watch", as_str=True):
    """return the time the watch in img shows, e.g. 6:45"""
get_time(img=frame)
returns 11:49
